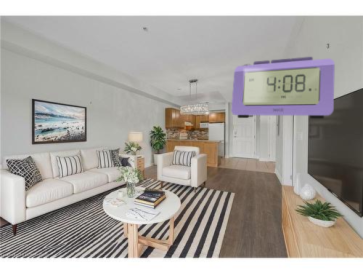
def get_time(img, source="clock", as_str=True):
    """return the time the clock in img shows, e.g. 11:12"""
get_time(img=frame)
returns 4:08
